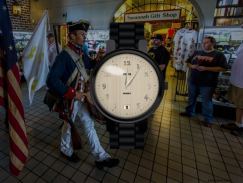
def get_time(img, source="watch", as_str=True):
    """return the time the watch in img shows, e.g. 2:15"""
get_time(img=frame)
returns 12:06
